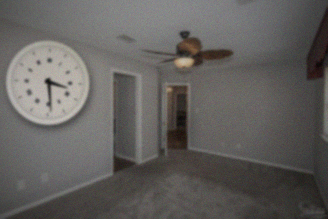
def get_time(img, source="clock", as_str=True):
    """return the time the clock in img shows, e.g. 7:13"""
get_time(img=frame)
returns 3:29
